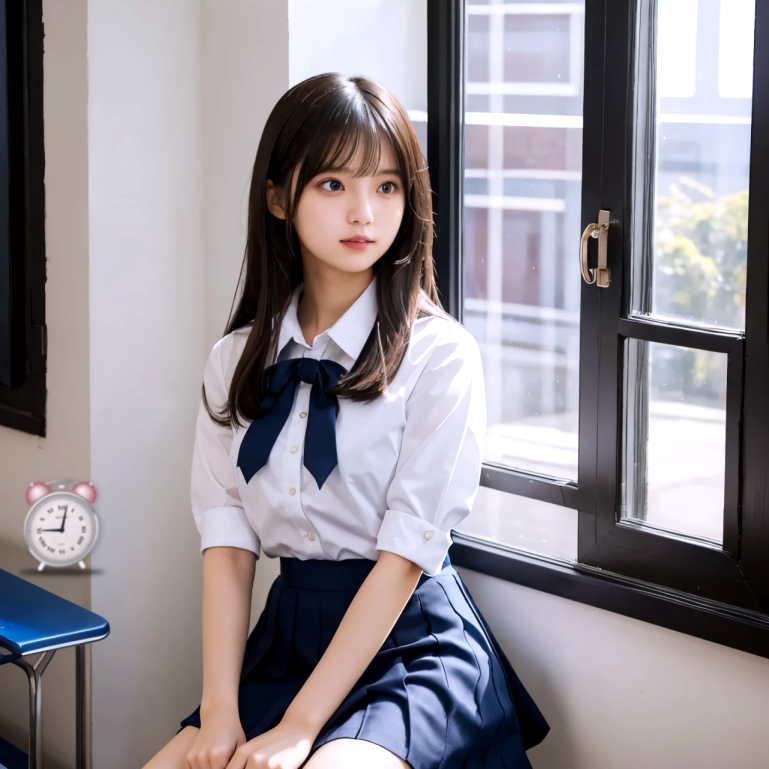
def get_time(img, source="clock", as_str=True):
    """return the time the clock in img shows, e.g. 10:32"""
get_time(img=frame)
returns 9:02
